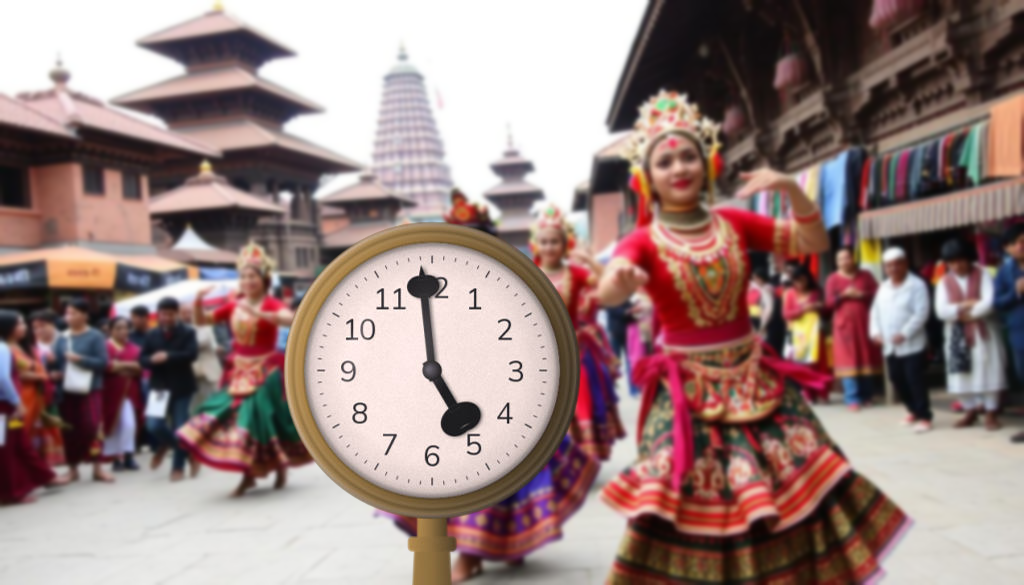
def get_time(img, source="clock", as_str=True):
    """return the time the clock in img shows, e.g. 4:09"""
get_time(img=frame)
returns 4:59
